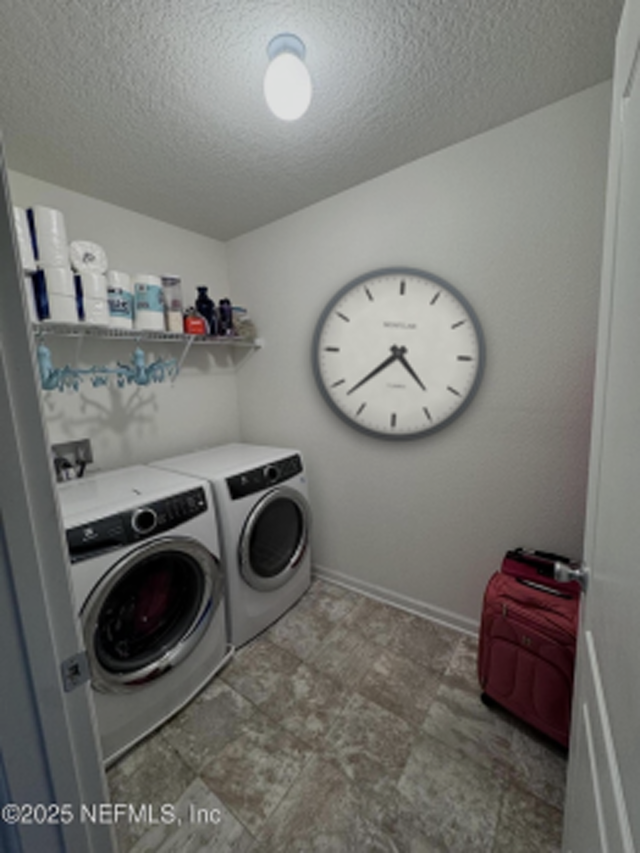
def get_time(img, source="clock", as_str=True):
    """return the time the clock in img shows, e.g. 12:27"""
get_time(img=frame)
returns 4:38
